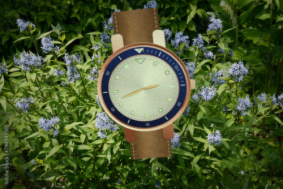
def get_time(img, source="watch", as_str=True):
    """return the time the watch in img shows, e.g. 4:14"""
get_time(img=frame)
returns 2:42
